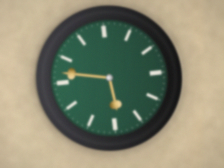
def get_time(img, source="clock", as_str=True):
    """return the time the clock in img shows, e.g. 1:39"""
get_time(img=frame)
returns 5:47
